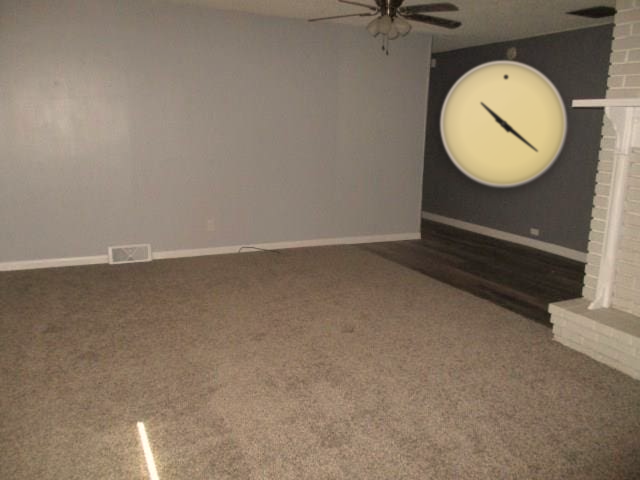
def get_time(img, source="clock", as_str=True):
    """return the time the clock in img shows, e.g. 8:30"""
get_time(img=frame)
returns 10:21
